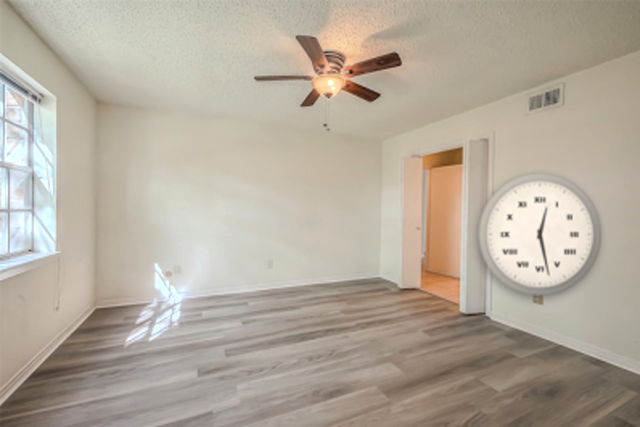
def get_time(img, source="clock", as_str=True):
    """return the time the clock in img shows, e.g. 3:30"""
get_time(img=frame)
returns 12:28
